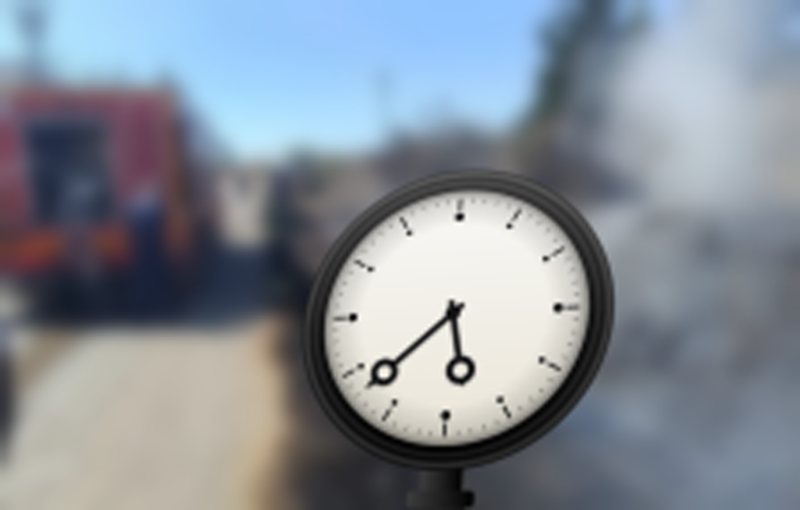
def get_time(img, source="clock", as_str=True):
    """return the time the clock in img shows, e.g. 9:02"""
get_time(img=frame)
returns 5:38
